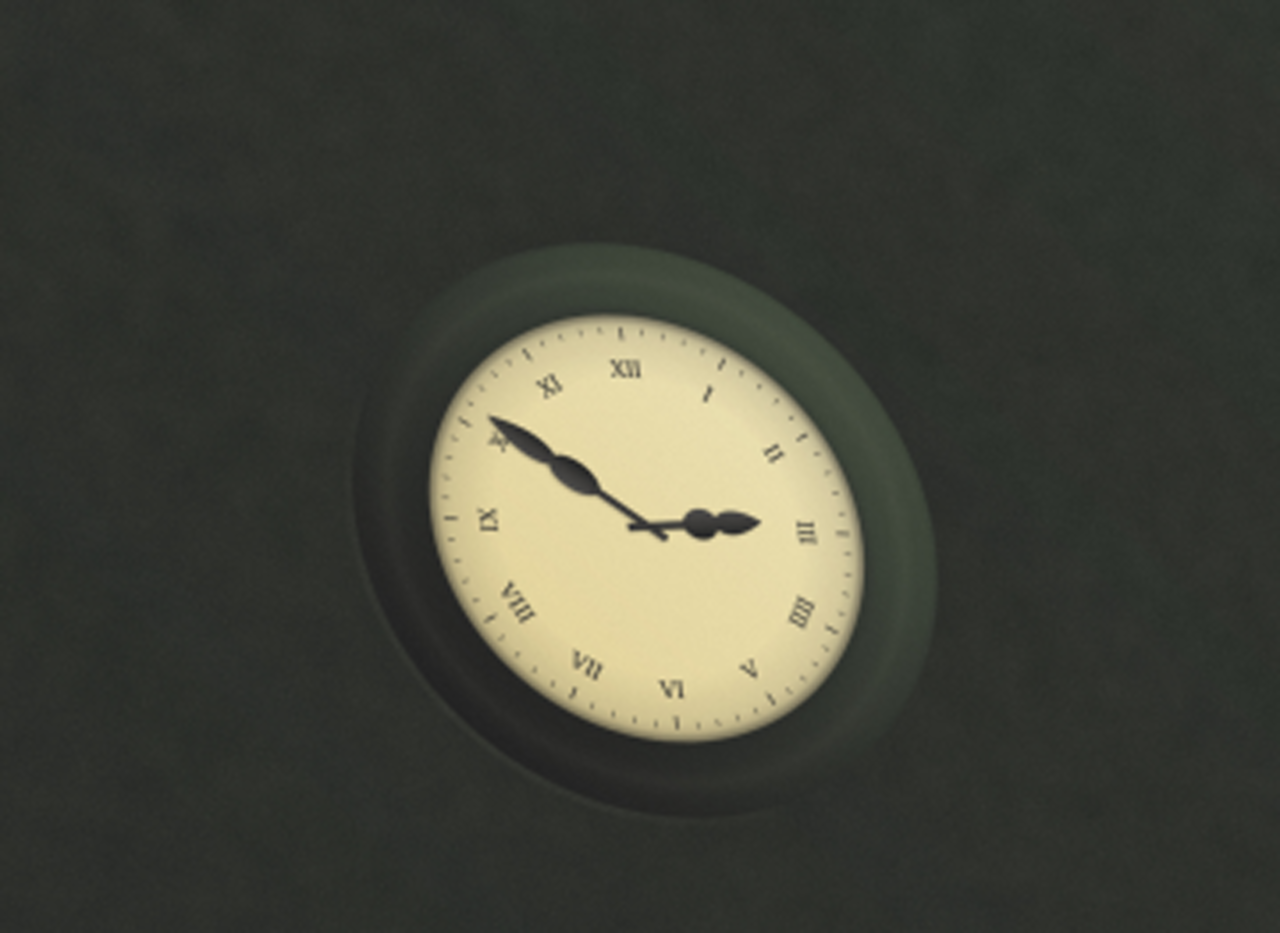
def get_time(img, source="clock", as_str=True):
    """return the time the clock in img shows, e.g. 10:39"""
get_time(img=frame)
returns 2:51
